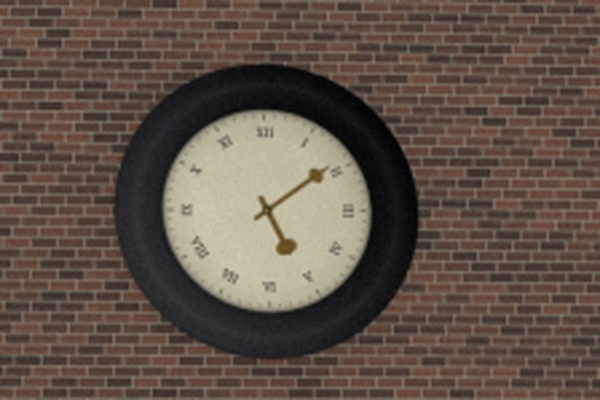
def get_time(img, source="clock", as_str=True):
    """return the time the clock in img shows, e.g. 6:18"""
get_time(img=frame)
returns 5:09
